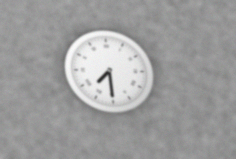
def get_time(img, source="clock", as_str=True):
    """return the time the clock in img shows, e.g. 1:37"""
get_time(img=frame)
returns 7:30
